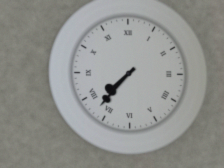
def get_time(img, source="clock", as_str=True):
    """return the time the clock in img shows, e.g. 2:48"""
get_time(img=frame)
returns 7:37
